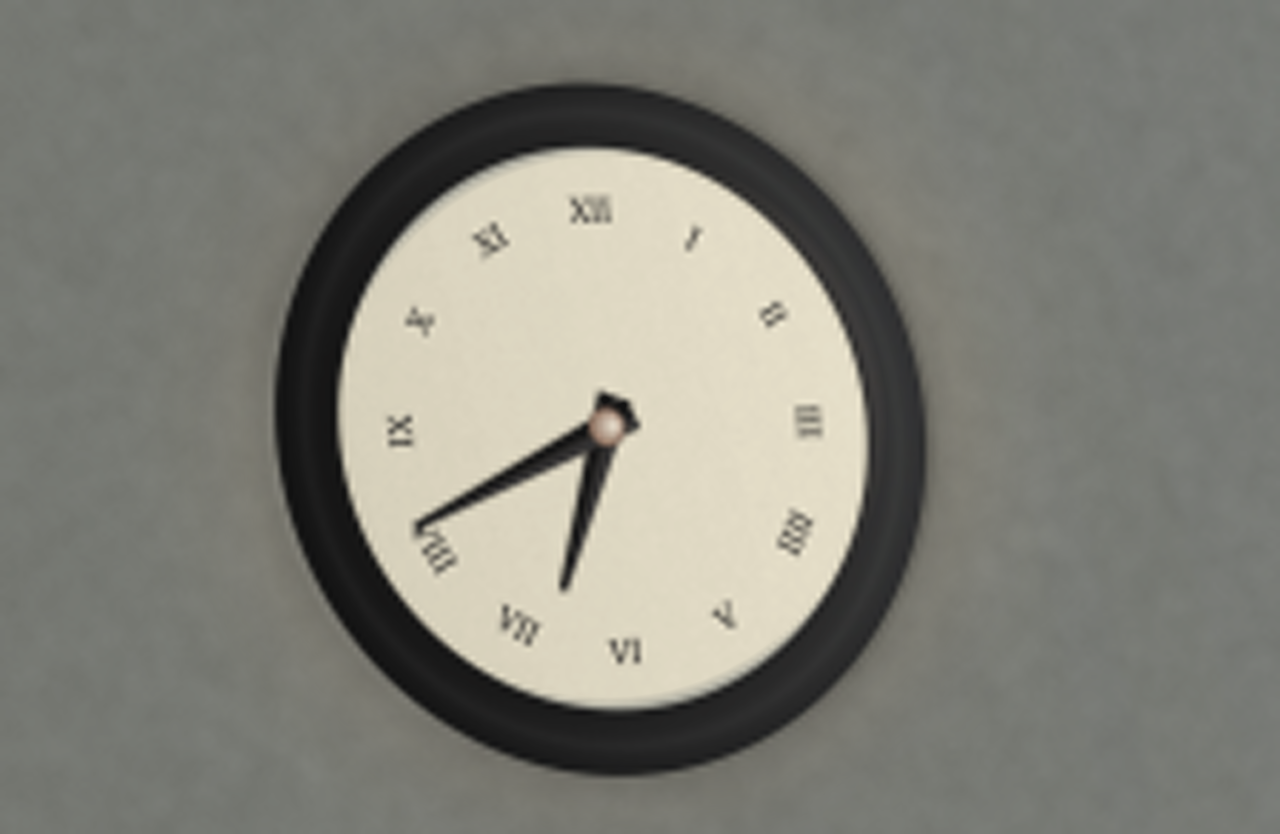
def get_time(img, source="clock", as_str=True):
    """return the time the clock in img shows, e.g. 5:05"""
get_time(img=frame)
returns 6:41
